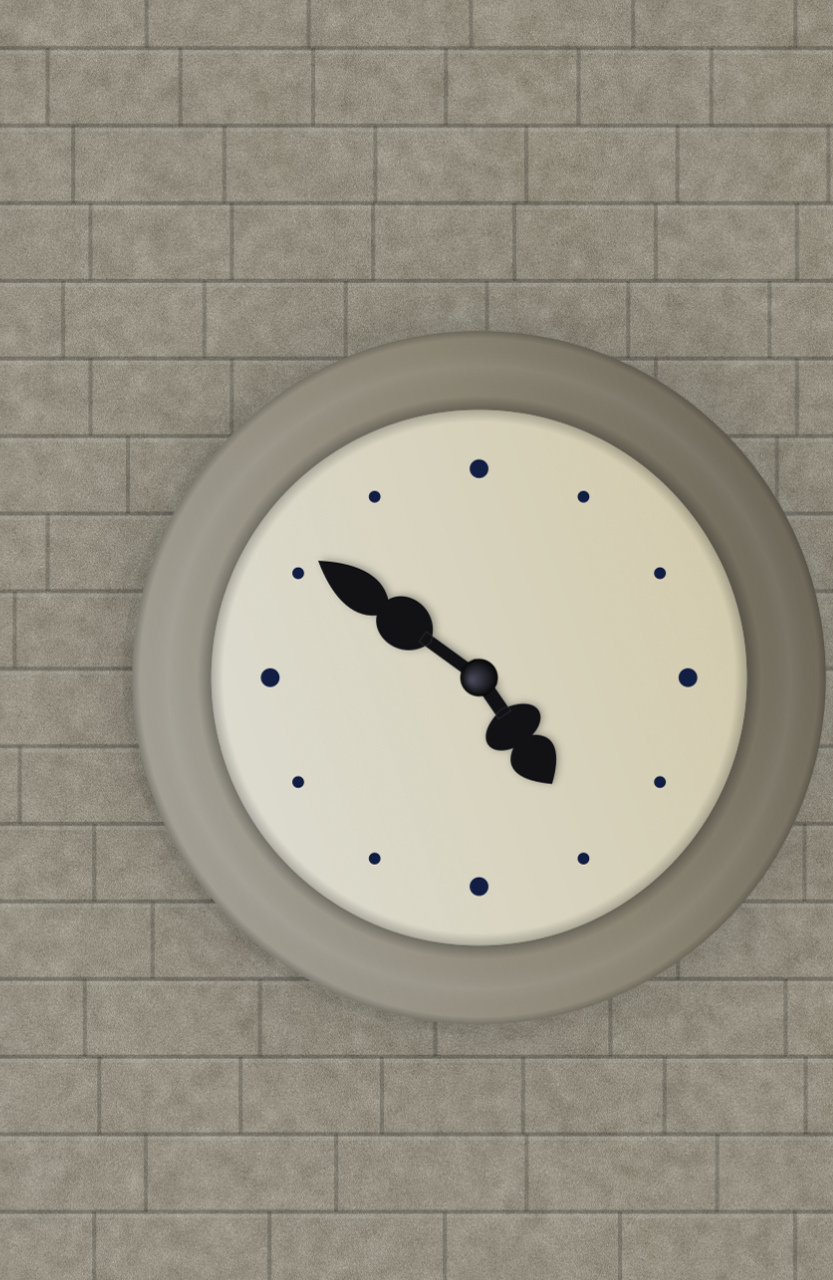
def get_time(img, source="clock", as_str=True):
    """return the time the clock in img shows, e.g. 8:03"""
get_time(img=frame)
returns 4:51
